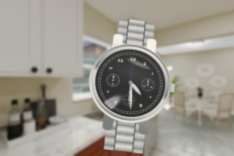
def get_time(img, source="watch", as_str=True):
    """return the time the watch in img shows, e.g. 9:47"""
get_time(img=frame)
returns 4:29
